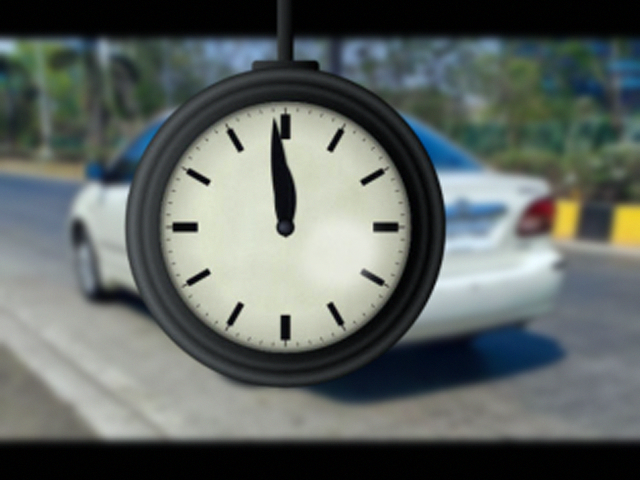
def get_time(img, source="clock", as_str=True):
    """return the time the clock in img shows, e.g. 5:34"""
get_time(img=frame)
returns 11:59
